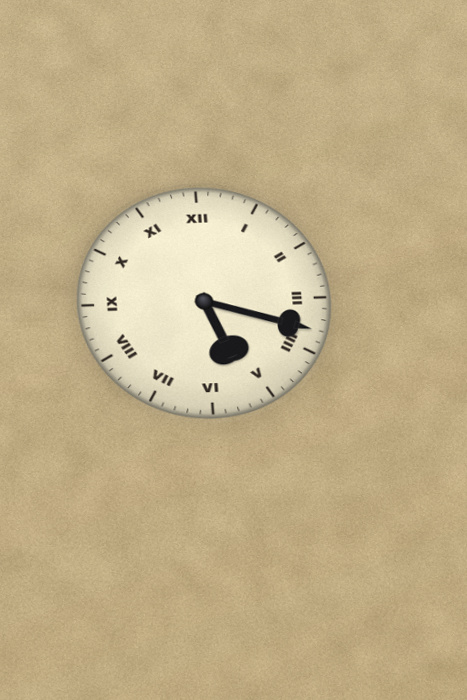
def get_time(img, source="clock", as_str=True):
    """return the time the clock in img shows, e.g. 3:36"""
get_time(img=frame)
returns 5:18
